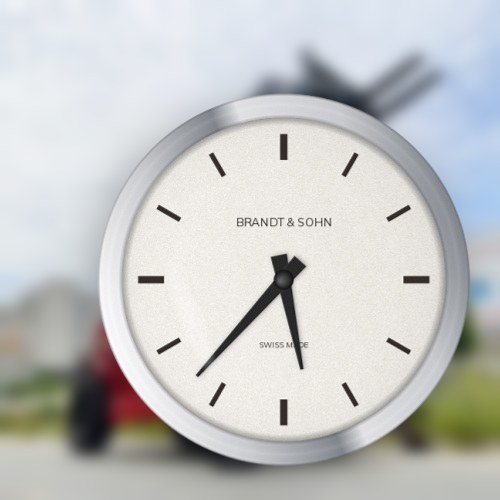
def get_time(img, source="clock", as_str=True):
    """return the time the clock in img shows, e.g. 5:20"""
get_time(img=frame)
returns 5:37
